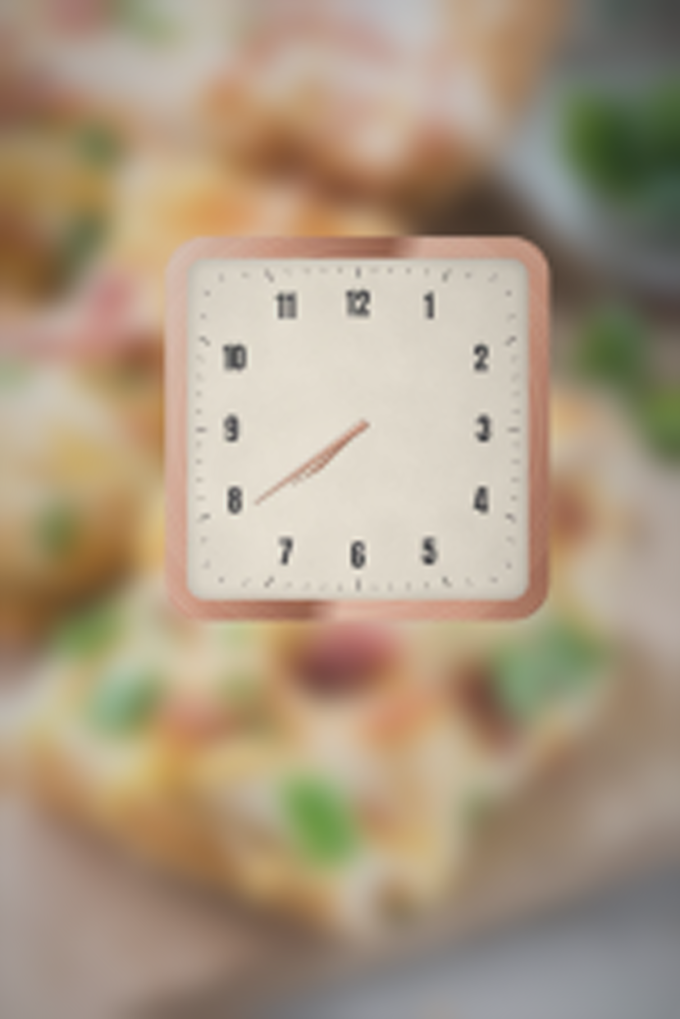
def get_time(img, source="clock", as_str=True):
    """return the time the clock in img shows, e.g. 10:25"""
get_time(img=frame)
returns 7:39
